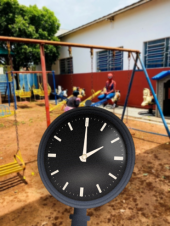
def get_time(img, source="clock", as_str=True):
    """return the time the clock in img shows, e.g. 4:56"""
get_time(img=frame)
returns 2:00
